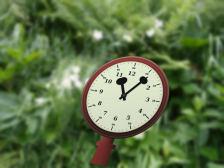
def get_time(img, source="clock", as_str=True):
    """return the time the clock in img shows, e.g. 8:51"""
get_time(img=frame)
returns 11:06
